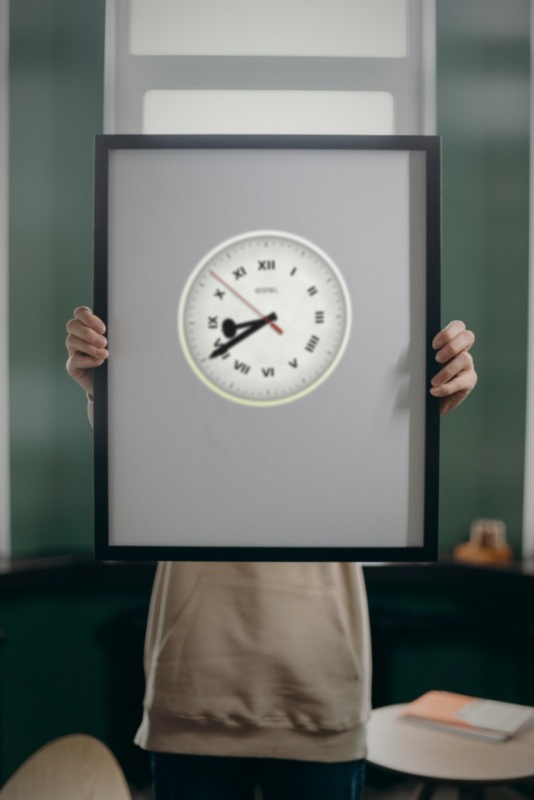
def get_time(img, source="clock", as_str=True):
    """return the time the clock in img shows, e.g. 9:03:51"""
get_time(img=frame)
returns 8:39:52
